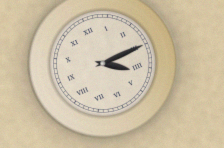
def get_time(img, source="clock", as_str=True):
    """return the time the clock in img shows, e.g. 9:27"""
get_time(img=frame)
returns 4:15
